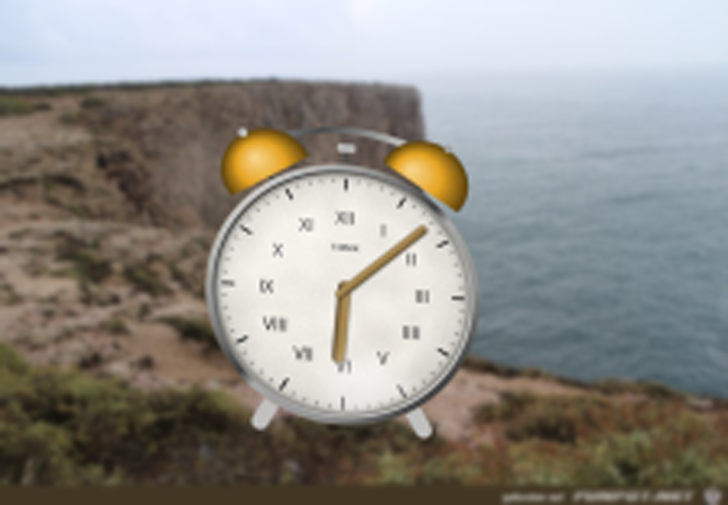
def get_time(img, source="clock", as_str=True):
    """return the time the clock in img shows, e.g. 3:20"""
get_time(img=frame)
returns 6:08
